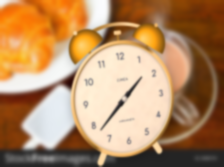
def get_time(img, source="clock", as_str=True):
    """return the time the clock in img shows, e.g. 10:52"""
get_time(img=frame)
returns 1:38
